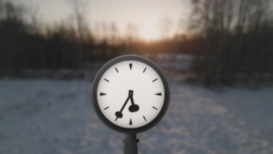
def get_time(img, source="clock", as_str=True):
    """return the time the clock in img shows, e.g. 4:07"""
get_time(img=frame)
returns 5:35
